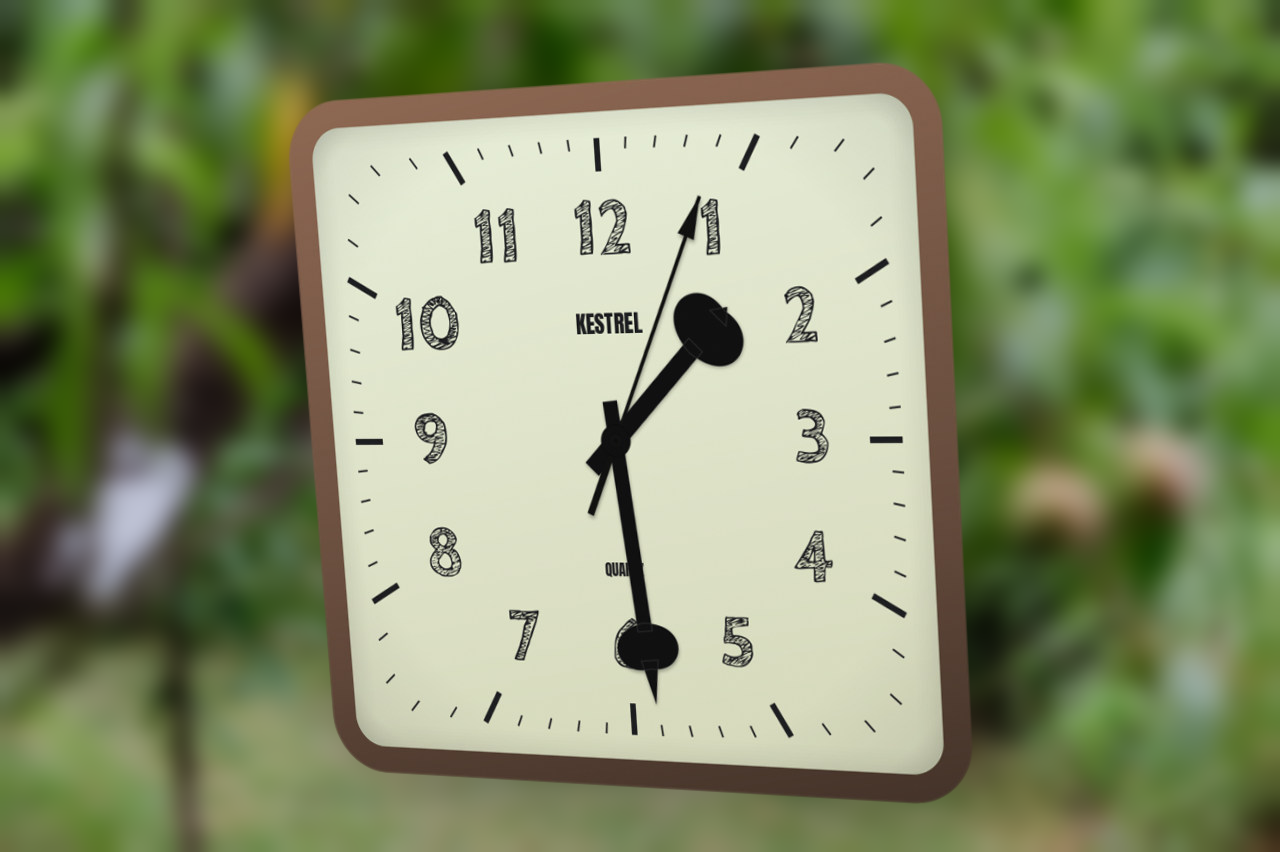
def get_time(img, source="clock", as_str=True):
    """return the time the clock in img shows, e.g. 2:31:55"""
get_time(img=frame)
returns 1:29:04
